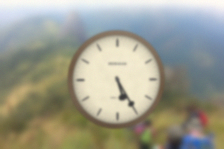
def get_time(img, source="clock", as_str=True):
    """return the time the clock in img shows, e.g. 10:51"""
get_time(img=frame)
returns 5:25
